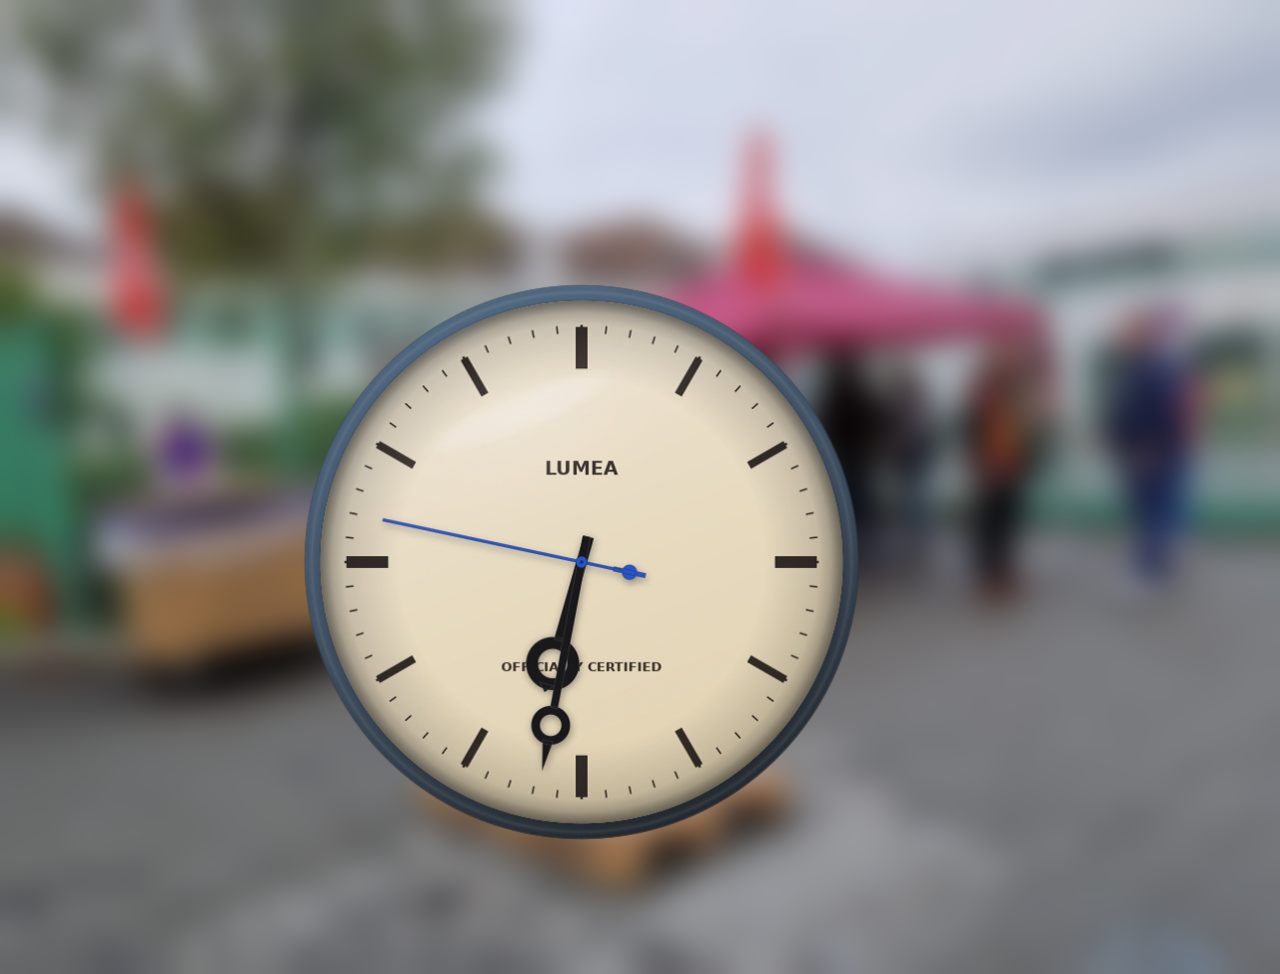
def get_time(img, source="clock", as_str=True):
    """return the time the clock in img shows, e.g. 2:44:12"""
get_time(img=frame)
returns 6:31:47
